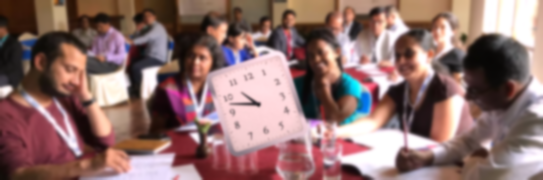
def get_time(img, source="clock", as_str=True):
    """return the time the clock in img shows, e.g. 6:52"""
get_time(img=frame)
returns 10:48
